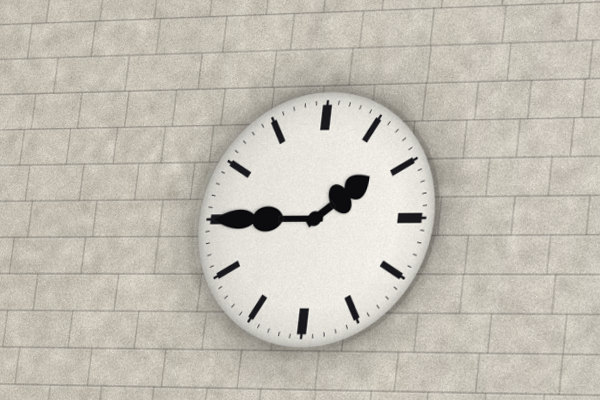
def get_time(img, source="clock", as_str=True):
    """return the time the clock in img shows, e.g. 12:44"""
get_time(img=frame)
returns 1:45
